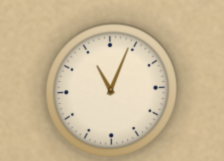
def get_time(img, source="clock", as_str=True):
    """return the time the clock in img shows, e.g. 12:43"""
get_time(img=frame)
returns 11:04
